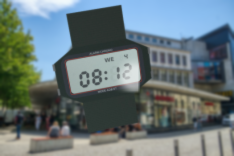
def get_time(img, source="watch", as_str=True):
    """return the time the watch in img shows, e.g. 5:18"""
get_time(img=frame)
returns 8:12
